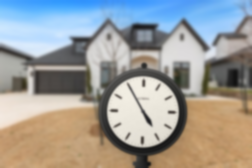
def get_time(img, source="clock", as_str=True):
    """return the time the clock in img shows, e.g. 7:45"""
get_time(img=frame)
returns 4:55
